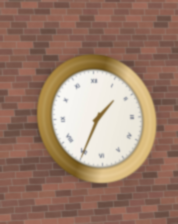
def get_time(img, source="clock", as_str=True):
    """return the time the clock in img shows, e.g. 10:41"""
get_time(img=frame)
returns 1:35
